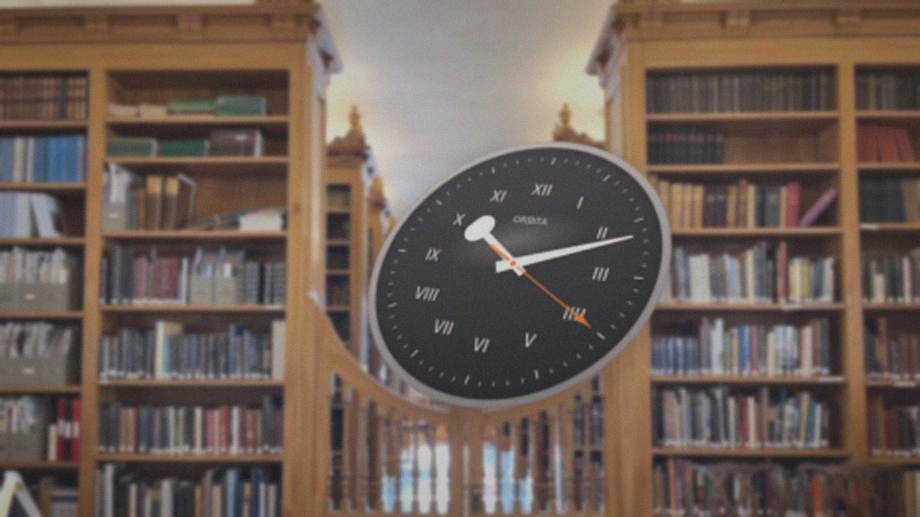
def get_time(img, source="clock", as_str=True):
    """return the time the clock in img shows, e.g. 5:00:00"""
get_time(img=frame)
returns 10:11:20
